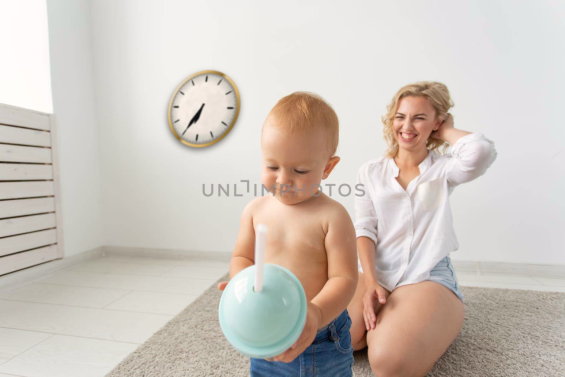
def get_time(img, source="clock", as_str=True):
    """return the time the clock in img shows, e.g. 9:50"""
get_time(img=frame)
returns 6:35
